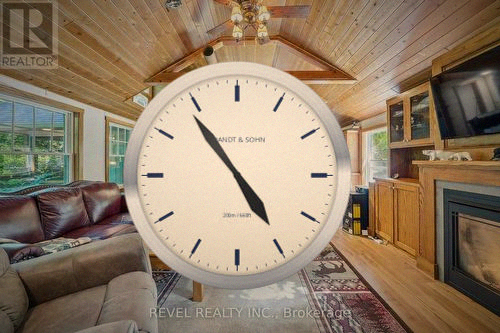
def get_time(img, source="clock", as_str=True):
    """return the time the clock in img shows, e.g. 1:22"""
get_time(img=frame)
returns 4:54
